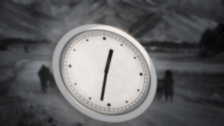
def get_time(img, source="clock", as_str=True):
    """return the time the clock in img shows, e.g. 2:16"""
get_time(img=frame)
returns 12:32
